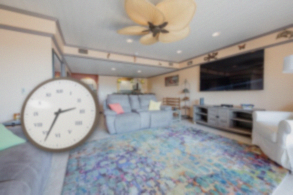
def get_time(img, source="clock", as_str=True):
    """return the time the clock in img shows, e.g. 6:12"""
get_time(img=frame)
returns 2:34
